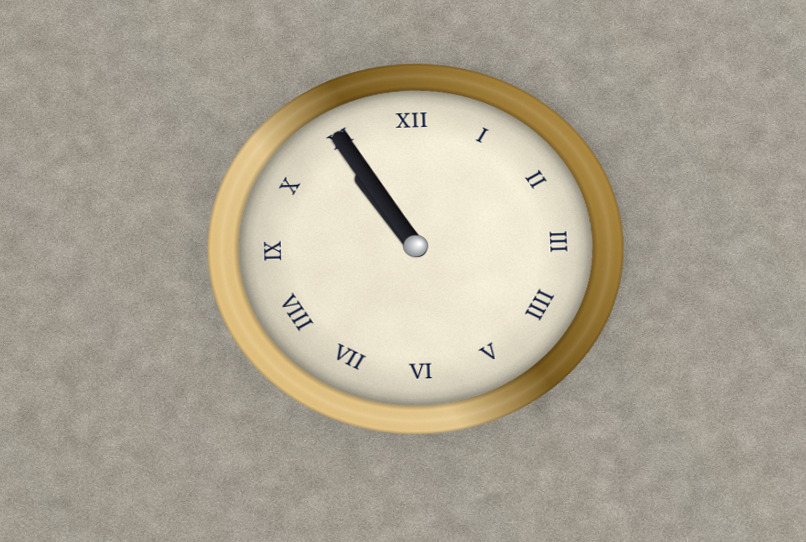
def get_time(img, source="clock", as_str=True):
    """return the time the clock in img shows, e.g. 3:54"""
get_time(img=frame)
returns 10:55
